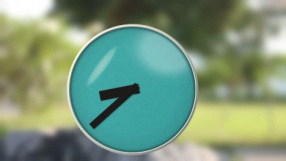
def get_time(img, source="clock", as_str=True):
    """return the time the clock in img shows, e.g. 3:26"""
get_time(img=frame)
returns 8:38
